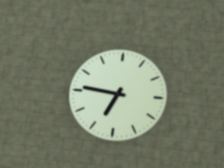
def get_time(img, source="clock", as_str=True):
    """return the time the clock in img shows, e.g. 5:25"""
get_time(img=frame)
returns 6:46
